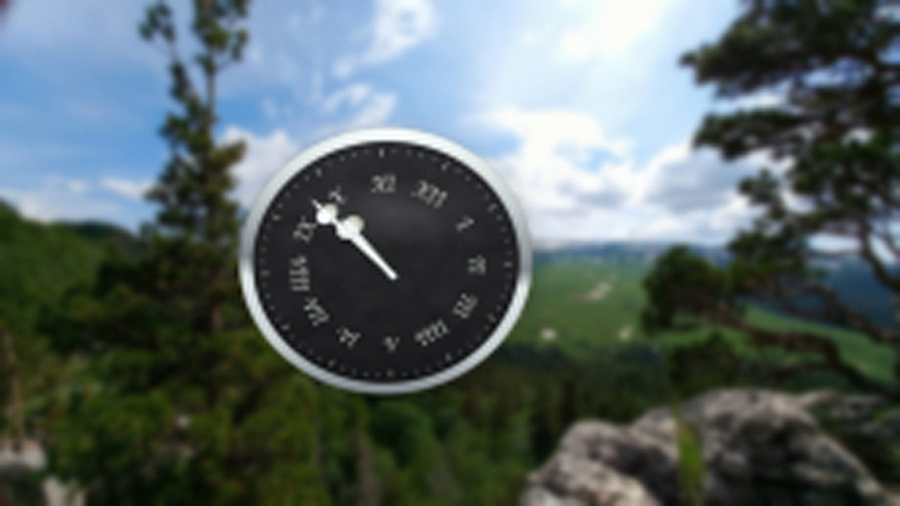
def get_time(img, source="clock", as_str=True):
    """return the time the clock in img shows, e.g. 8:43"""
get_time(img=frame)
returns 9:48
